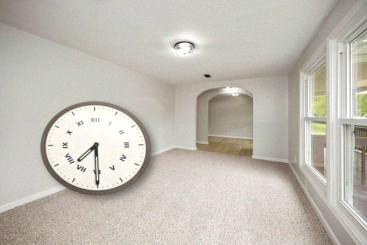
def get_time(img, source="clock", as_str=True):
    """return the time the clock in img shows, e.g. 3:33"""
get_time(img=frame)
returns 7:30
